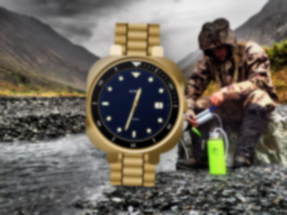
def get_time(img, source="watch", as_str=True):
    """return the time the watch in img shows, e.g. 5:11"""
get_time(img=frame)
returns 12:33
